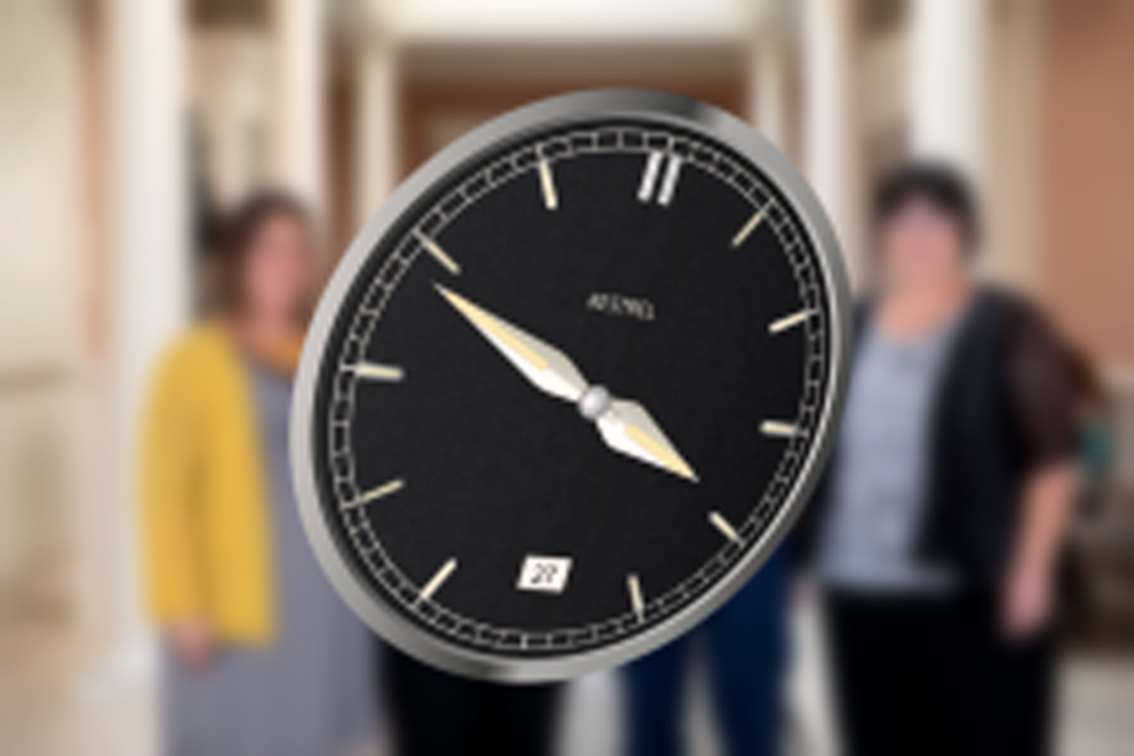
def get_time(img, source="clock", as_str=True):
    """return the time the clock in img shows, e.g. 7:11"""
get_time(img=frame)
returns 3:49
